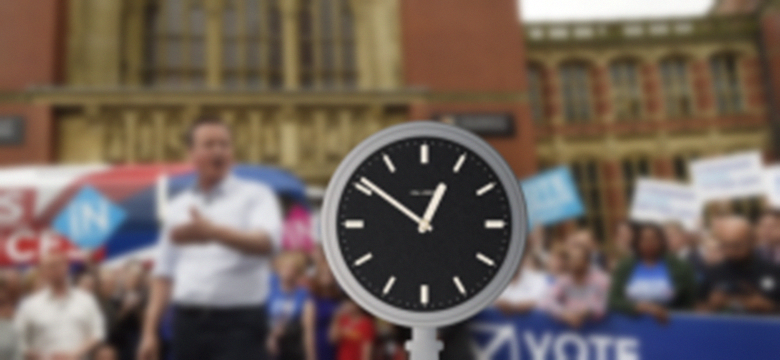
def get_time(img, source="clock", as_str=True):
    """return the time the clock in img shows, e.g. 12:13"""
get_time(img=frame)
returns 12:51
